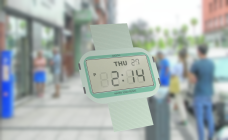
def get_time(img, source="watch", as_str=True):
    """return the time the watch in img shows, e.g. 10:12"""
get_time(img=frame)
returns 2:14
